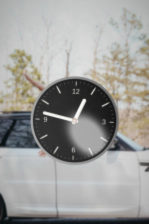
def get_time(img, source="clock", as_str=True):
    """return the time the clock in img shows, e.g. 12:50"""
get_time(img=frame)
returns 12:47
